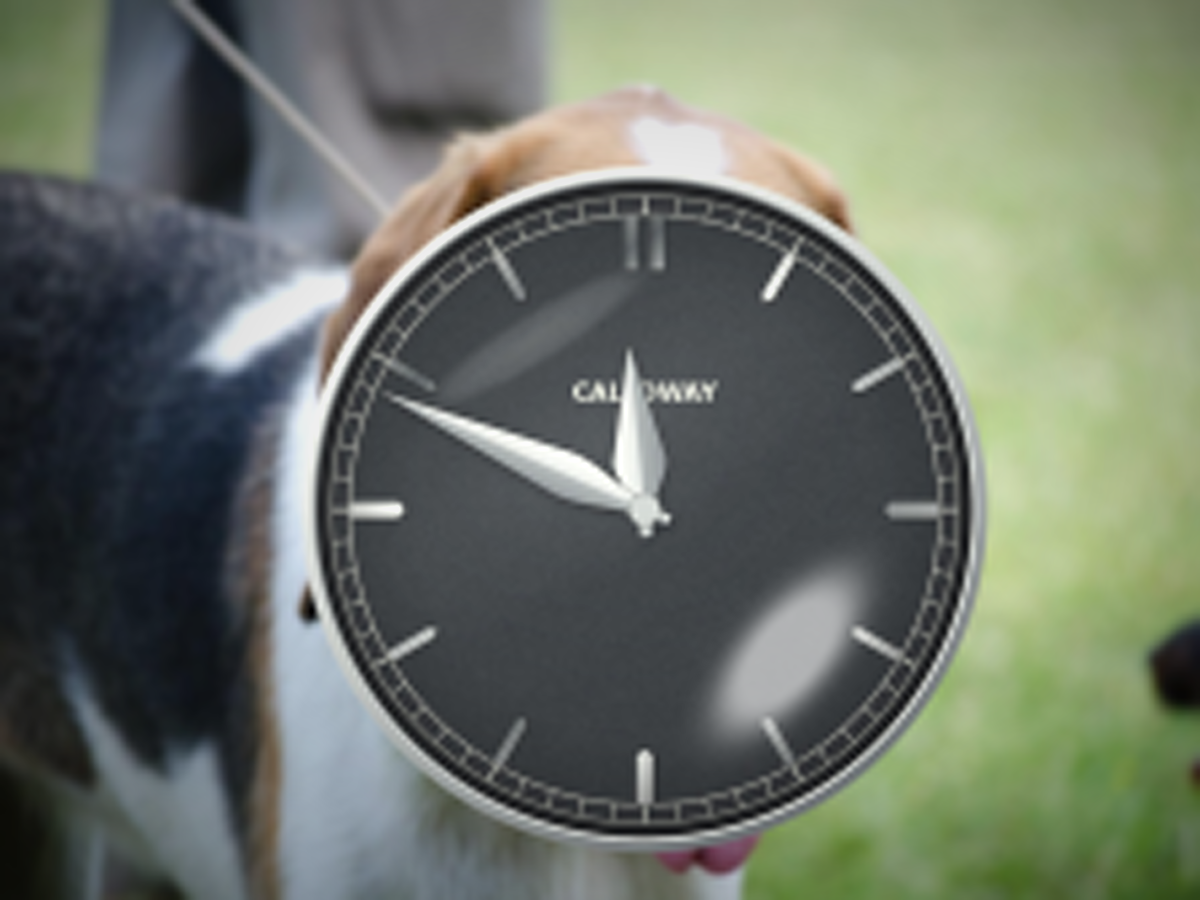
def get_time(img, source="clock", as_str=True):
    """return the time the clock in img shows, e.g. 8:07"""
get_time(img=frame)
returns 11:49
